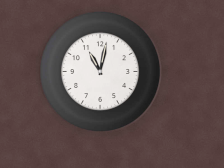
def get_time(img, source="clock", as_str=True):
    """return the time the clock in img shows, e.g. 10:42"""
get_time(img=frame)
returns 11:02
